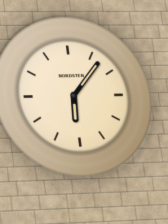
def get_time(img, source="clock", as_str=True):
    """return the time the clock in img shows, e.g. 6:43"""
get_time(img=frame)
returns 6:07
